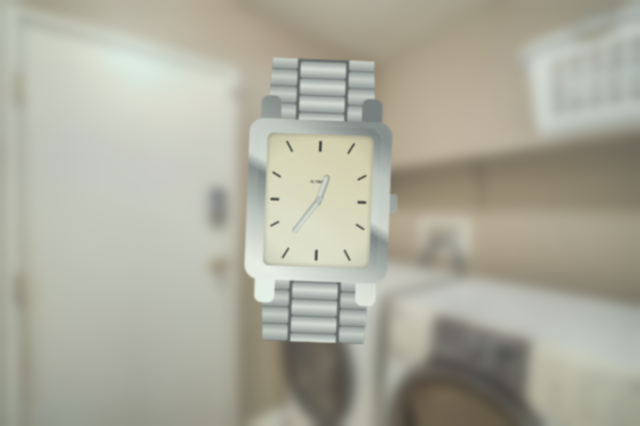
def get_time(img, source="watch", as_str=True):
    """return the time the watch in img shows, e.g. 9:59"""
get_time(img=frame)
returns 12:36
